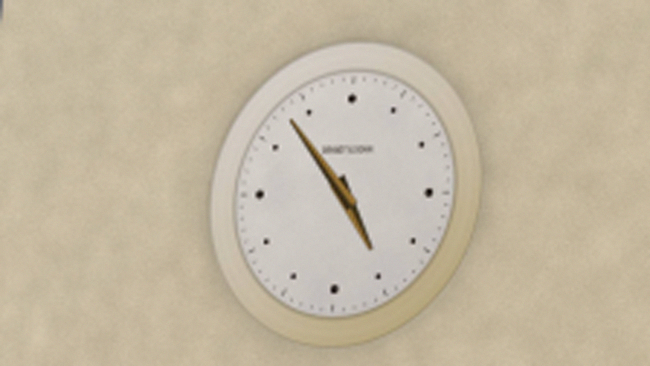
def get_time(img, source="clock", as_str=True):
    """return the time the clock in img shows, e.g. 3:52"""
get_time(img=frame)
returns 4:53
